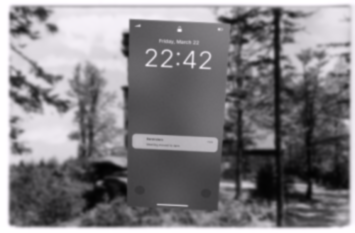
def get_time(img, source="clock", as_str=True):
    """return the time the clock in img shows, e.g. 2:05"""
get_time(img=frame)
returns 22:42
